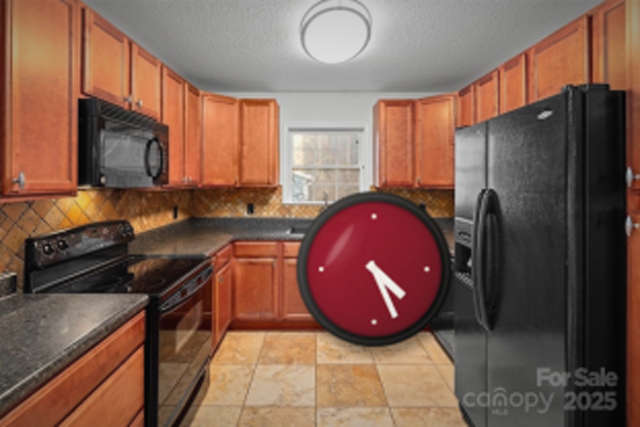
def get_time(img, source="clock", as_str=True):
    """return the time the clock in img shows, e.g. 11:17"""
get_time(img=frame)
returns 4:26
